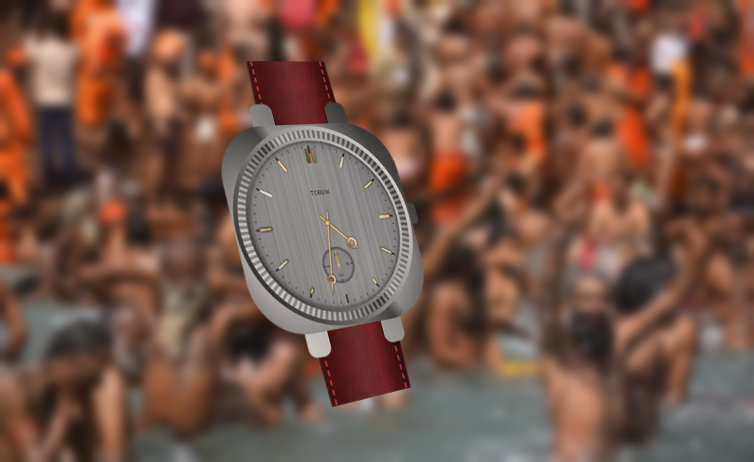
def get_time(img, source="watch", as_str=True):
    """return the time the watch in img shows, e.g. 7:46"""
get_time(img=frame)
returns 4:32
